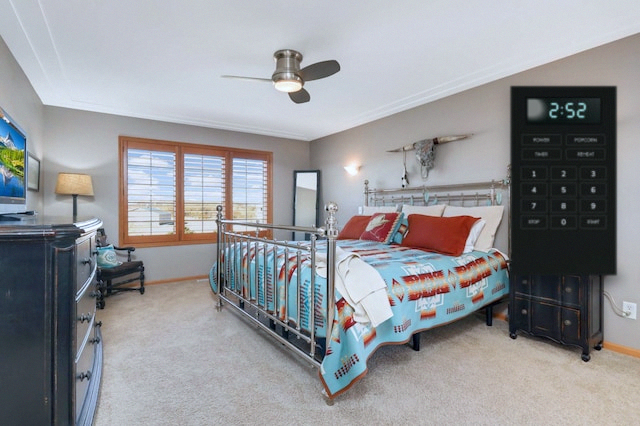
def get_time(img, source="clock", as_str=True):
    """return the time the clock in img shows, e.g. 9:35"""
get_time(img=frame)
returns 2:52
